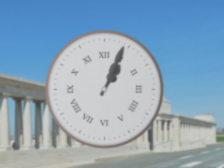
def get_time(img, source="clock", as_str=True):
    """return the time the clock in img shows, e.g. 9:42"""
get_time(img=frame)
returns 1:04
